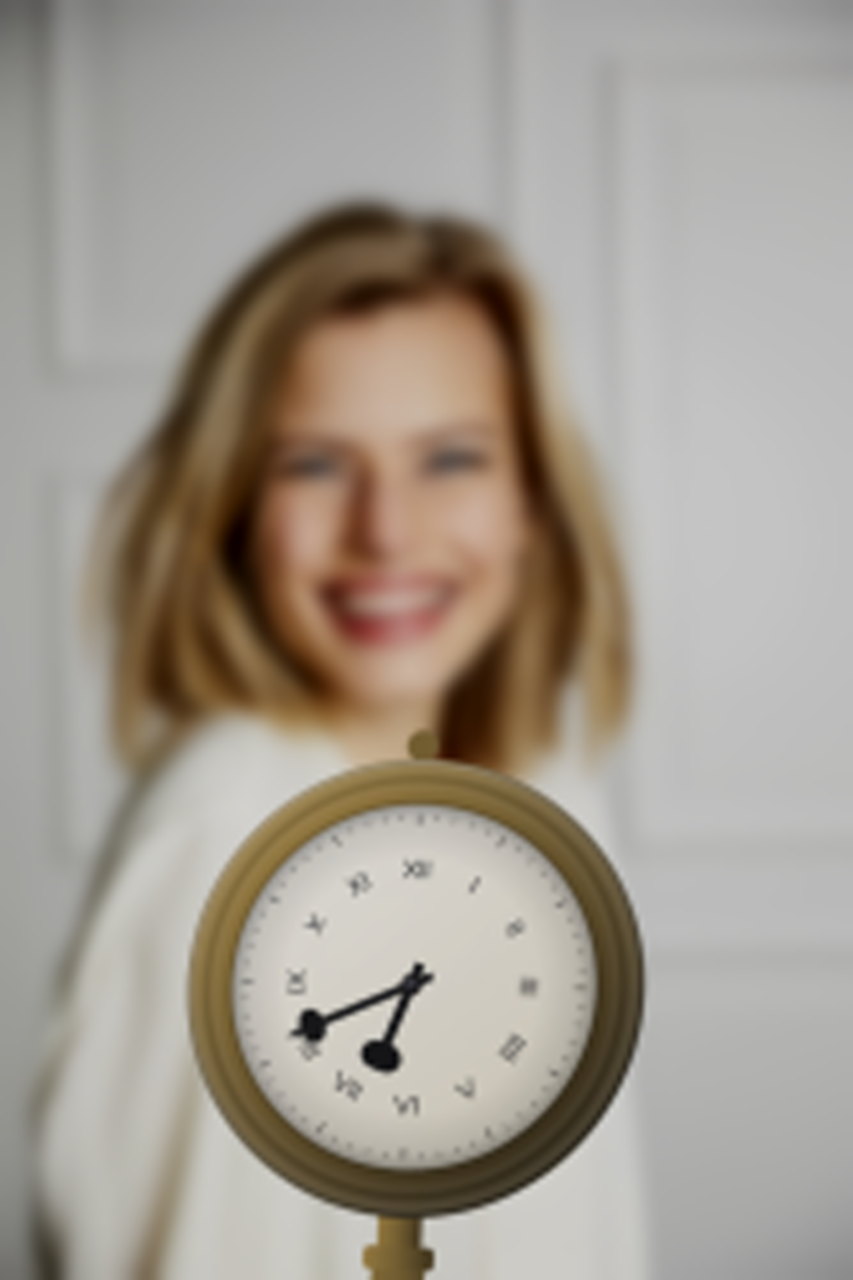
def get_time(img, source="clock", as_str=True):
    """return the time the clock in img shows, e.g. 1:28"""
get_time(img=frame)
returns 6:41
